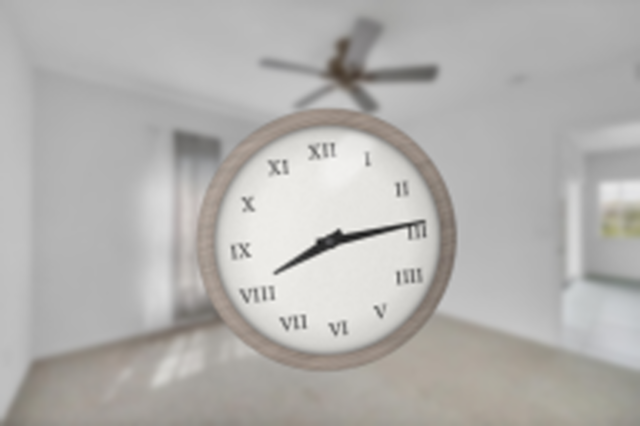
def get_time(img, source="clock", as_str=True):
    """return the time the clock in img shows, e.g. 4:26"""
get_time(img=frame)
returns 8:14
